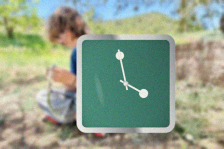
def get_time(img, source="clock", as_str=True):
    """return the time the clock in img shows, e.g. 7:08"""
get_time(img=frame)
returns 3:58
